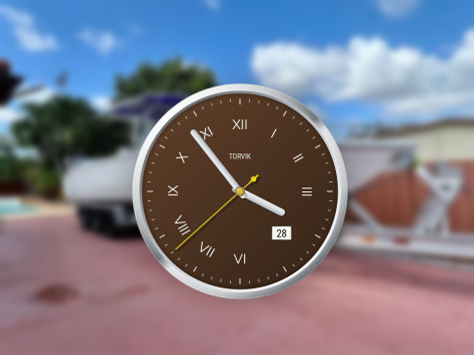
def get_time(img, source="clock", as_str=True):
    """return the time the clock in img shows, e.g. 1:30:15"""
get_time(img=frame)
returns 3:53:38
